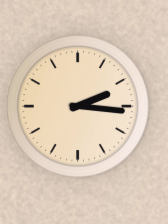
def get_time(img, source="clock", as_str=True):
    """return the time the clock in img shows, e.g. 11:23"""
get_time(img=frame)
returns 2:16
